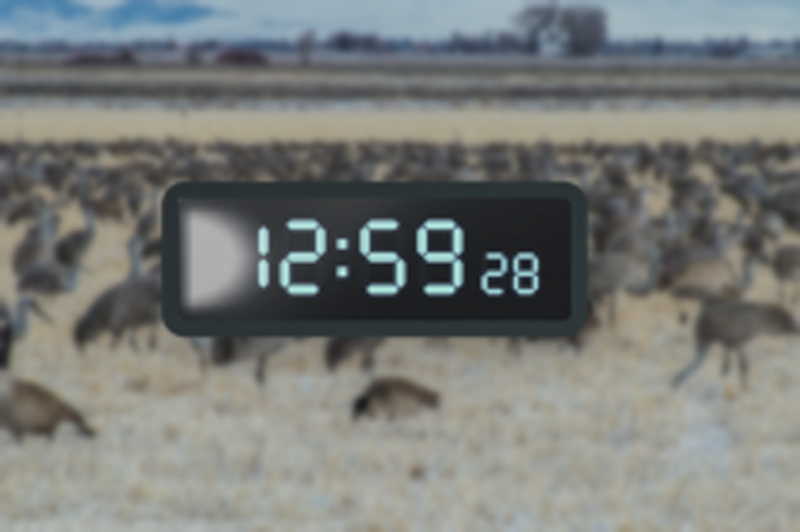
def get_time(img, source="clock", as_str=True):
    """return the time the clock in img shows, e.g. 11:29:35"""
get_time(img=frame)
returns 12:59:28
